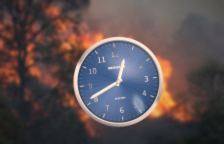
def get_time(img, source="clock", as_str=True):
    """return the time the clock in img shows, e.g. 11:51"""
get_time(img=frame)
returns 12:41
